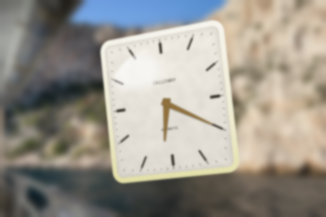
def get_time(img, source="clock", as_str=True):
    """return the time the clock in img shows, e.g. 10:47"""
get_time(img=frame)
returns 6:20
